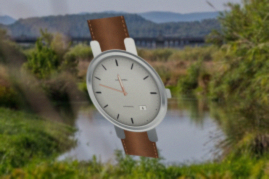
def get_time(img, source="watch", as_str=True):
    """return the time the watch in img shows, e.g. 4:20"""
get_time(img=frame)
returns 11:48
